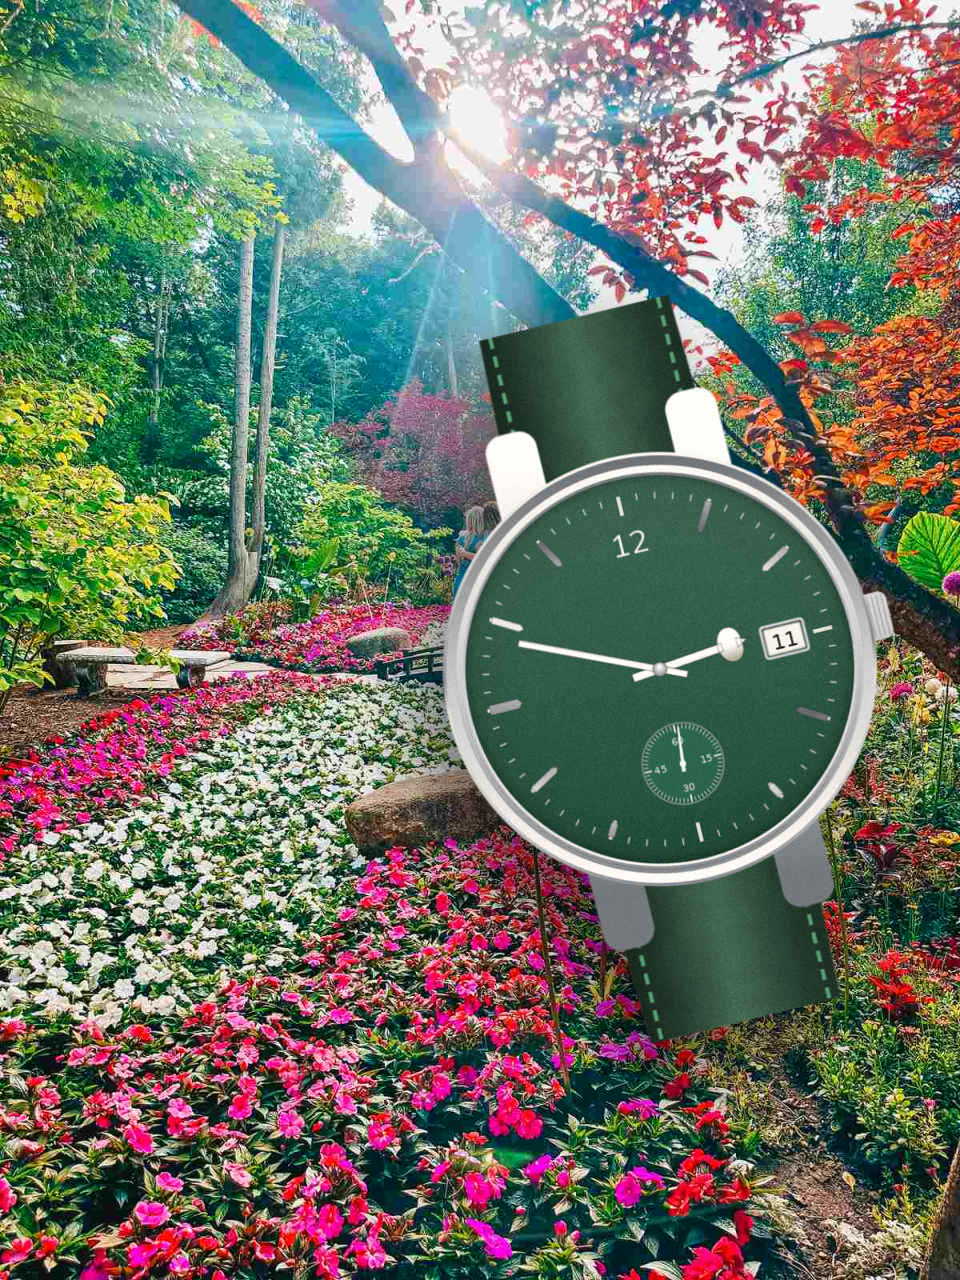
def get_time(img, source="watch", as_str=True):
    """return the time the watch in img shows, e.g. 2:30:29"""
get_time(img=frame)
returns 2:49:01
